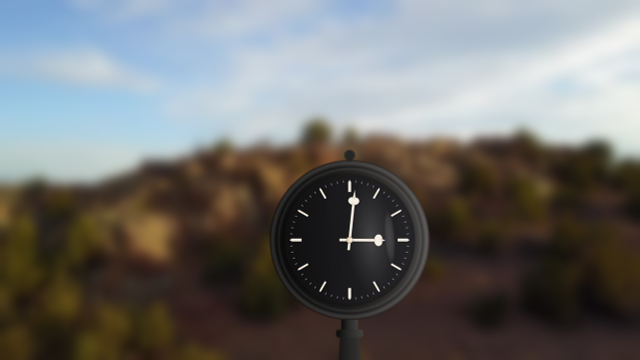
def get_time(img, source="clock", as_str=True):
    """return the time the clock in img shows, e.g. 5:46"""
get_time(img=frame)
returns 3:01
